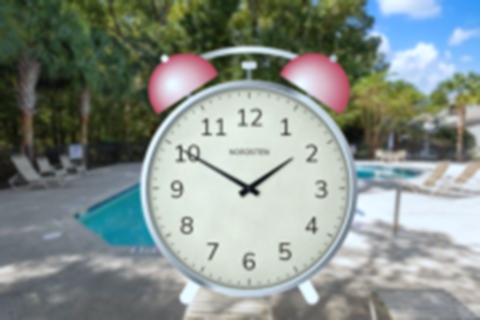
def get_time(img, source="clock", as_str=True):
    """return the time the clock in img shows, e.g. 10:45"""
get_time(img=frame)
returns 1:50
